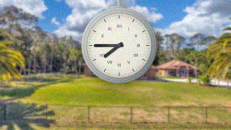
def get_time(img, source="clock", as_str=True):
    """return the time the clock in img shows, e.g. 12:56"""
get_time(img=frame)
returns 7:45
